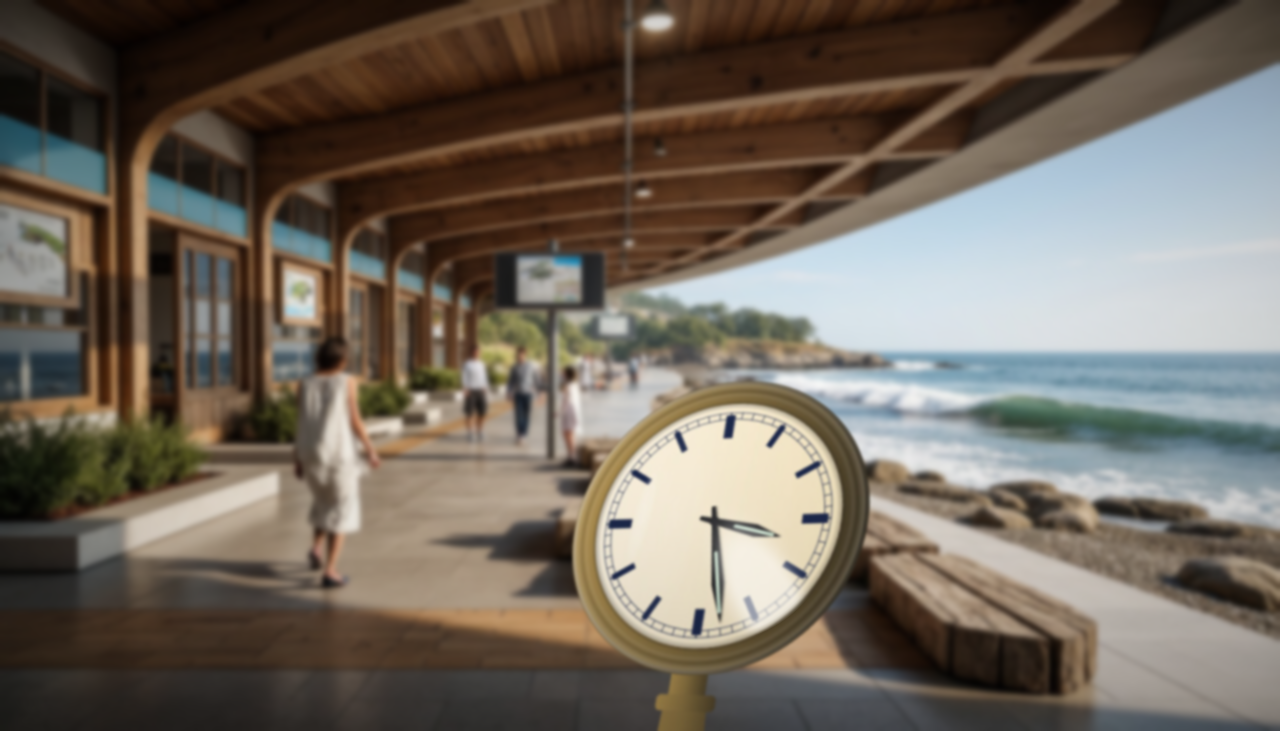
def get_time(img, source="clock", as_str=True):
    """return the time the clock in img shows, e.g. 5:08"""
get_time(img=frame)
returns 3:28
